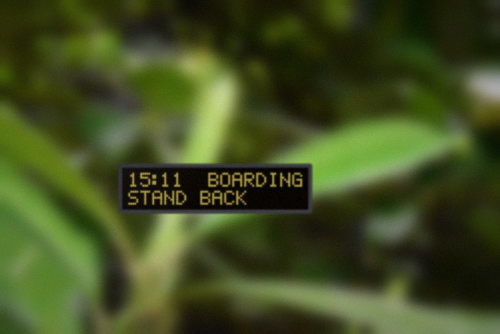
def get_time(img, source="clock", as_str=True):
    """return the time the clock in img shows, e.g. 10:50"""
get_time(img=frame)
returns 15:11
